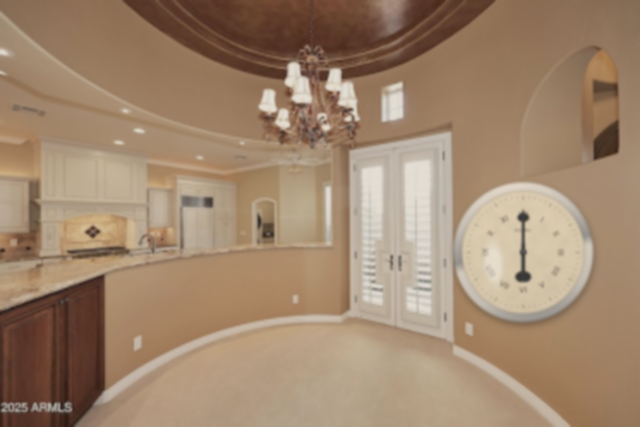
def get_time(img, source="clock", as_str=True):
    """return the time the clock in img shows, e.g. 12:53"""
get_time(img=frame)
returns 6:00
